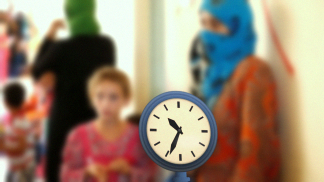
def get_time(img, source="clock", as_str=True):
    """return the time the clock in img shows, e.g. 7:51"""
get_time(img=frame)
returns 10:34
